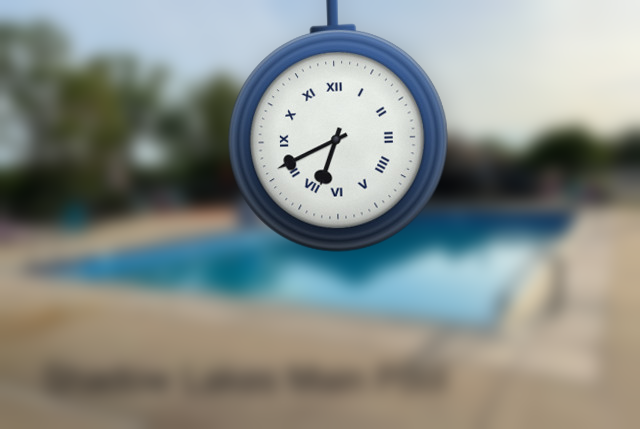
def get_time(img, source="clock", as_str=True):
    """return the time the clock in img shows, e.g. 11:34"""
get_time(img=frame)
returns 6:41
